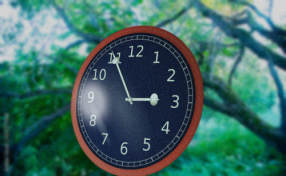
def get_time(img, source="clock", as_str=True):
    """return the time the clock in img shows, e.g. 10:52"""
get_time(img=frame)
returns 2:55
